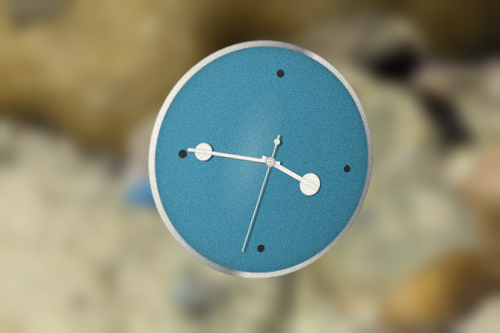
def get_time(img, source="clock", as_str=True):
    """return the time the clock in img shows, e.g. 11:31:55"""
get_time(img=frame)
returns 3:45:32
